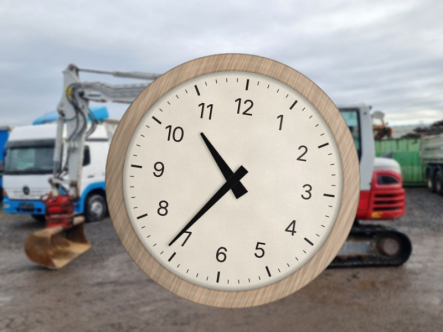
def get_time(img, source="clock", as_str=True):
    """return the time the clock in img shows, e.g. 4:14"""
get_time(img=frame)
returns 10:36
